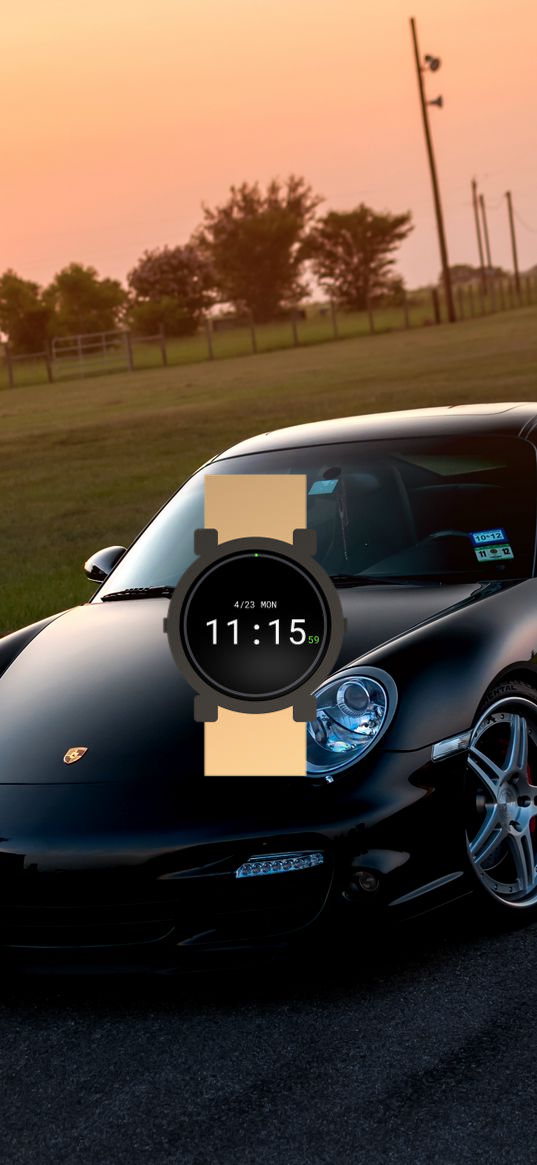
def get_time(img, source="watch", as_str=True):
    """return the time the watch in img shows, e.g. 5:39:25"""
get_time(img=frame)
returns 11:15:59
